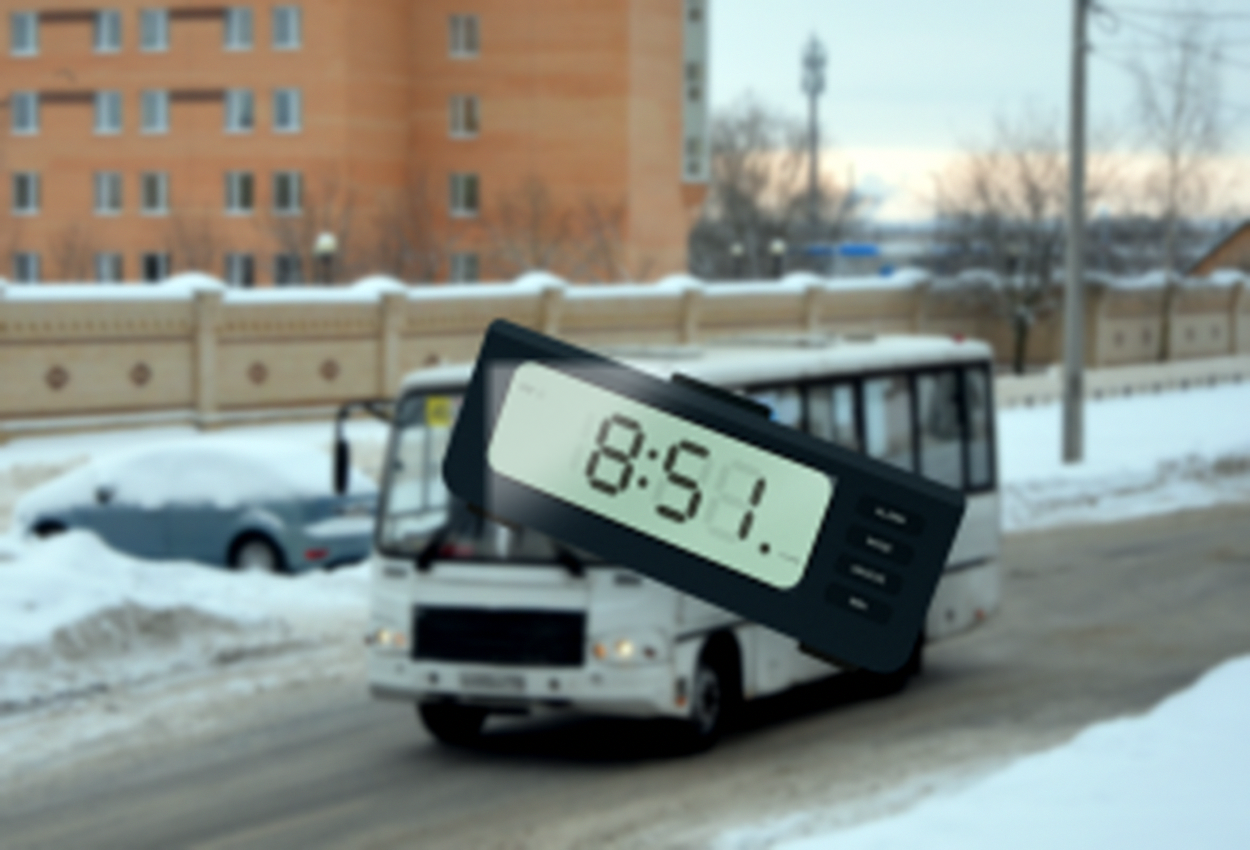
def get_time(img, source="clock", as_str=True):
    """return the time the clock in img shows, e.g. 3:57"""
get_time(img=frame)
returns 8:51
